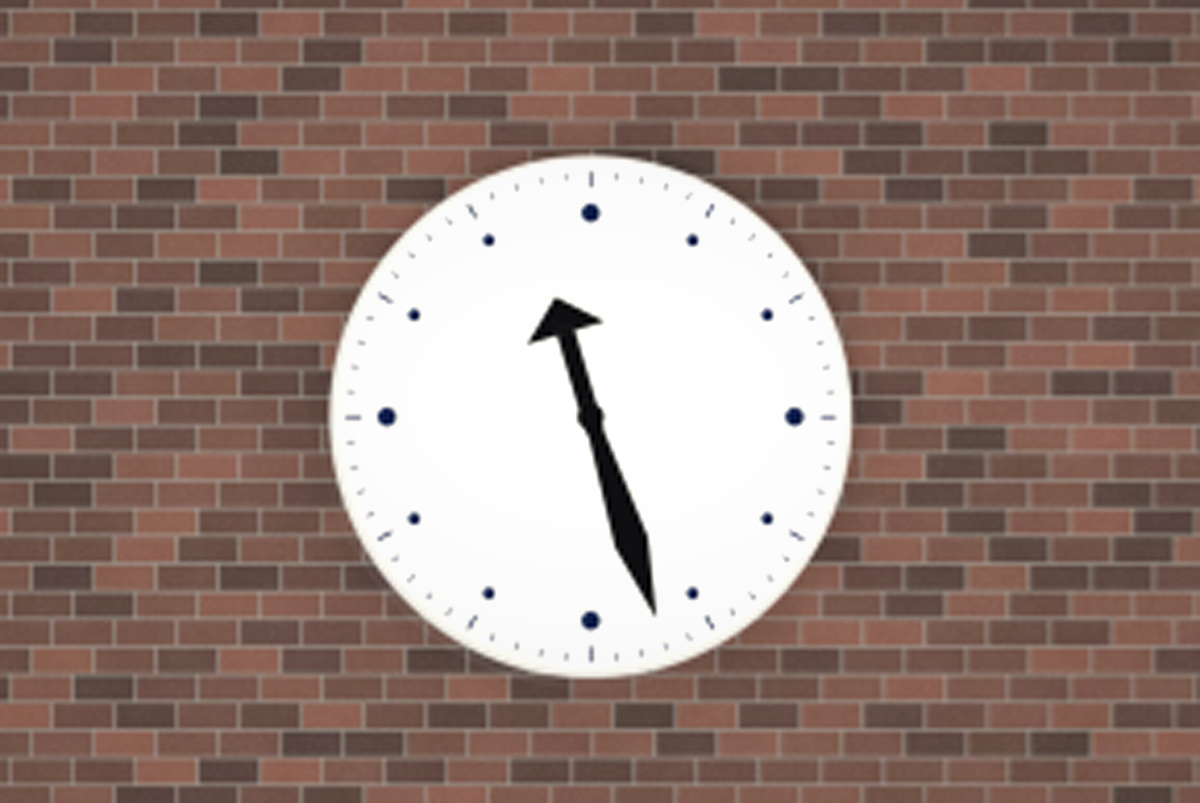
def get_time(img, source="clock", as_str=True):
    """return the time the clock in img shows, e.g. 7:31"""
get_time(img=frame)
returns 11:27
